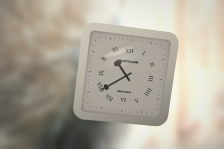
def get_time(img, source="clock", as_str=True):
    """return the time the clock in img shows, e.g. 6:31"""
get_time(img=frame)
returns 10:39
